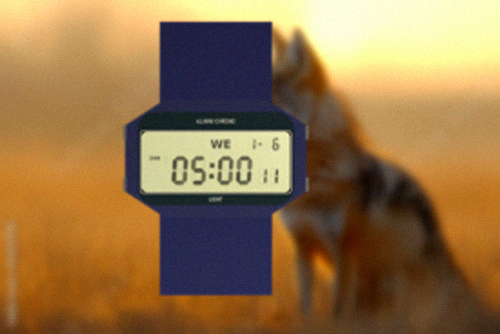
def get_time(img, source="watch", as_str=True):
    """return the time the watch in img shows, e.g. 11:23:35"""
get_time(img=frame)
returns 5:00:11
